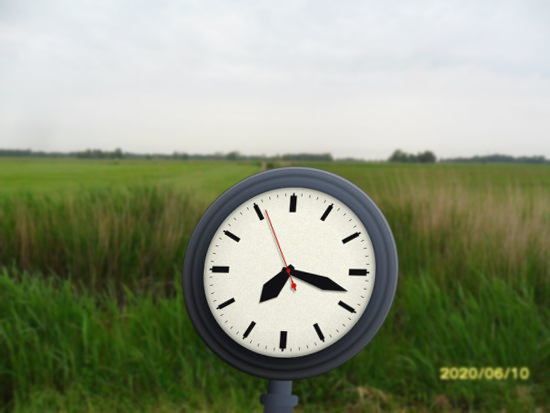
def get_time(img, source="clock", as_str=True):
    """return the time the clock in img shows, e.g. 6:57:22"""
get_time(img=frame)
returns 7:17:56
